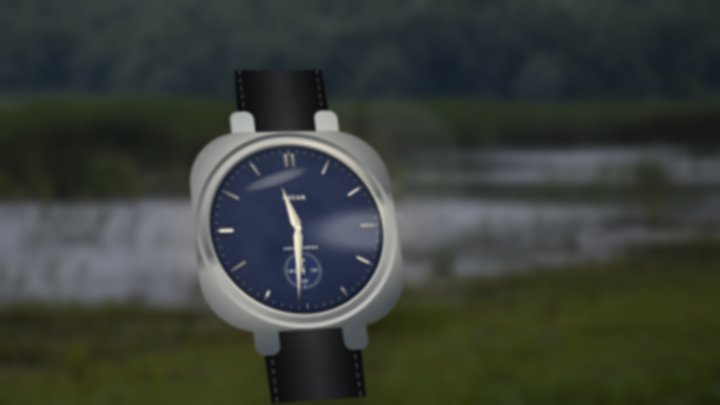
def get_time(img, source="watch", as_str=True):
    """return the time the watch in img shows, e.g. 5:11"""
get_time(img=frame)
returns 11:31
